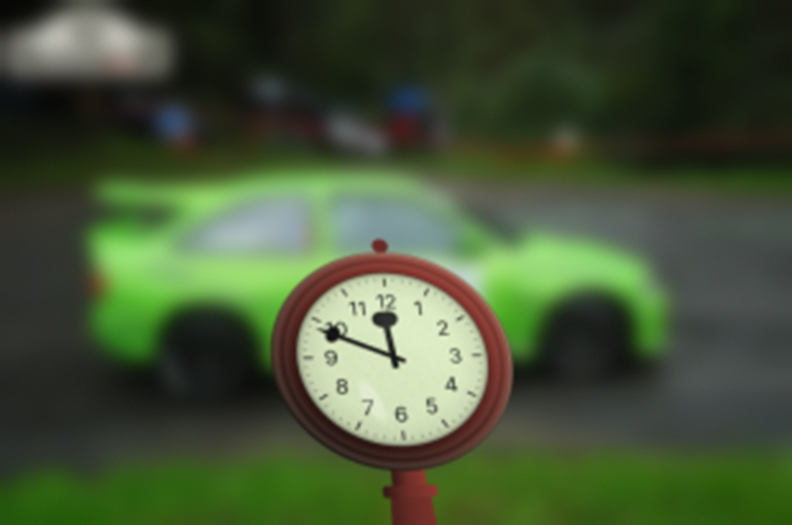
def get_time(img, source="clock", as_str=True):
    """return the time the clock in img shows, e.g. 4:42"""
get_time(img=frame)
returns 11:49
